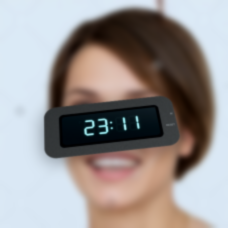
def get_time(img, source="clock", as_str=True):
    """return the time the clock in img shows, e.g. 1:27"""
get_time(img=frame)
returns 23:11
